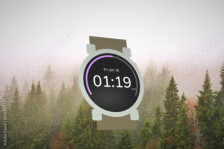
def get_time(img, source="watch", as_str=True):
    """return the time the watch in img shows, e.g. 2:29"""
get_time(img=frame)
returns 1:19
